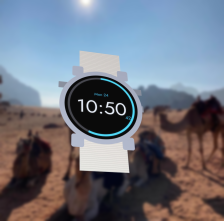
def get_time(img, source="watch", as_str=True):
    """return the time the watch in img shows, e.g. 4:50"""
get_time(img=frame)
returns 10:50
